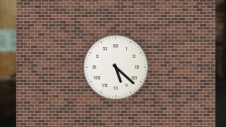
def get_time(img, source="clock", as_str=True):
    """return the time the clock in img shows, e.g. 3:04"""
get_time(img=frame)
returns 5:22
